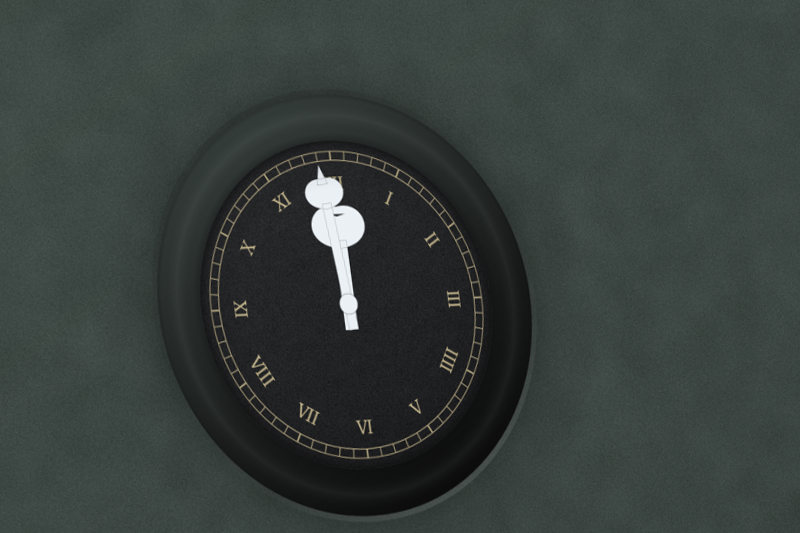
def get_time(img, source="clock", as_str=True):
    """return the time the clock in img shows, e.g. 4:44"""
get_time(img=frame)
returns 11:59
